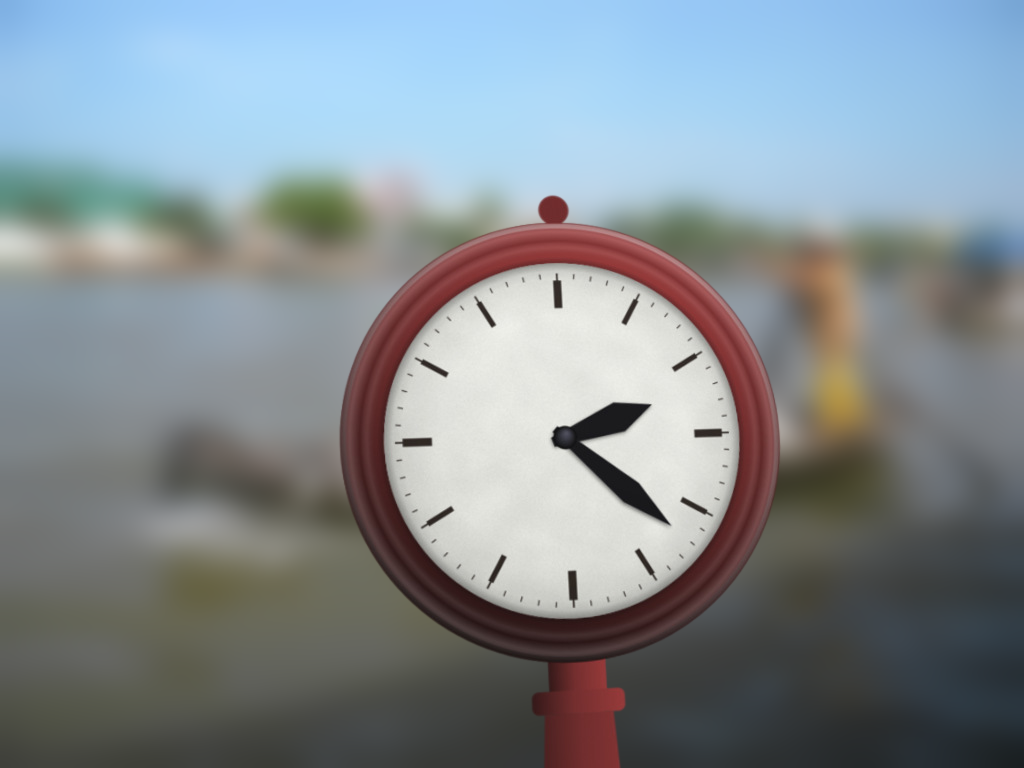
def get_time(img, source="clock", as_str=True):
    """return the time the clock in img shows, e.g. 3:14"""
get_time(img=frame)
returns 2:22
